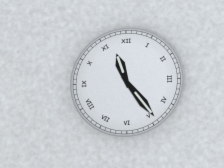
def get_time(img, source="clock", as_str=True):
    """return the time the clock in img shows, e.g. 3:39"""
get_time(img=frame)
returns 11:24
